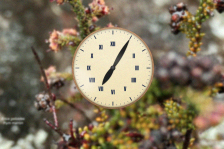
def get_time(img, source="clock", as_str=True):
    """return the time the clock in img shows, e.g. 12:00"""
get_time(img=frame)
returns 7:05
